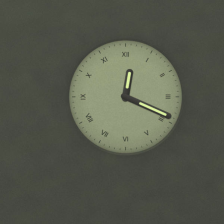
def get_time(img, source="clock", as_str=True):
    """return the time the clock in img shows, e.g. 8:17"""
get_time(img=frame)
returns 12:19
